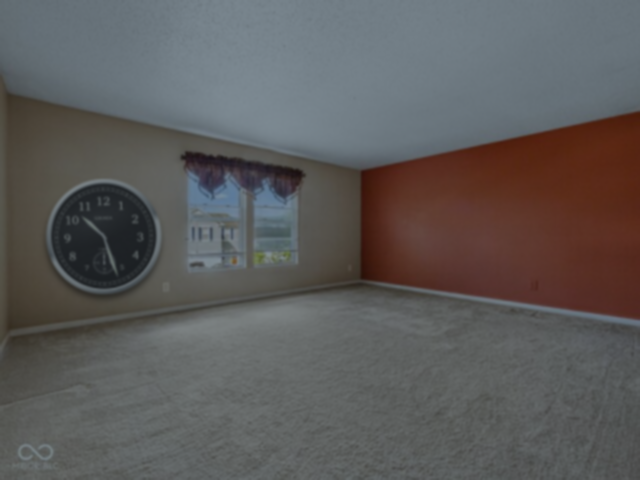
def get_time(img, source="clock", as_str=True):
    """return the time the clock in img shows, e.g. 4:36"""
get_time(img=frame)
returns 10:27
